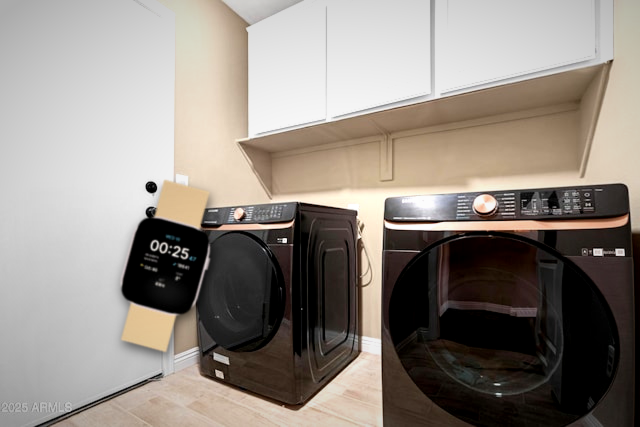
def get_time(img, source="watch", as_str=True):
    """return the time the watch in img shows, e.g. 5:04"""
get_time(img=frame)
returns 0:25
